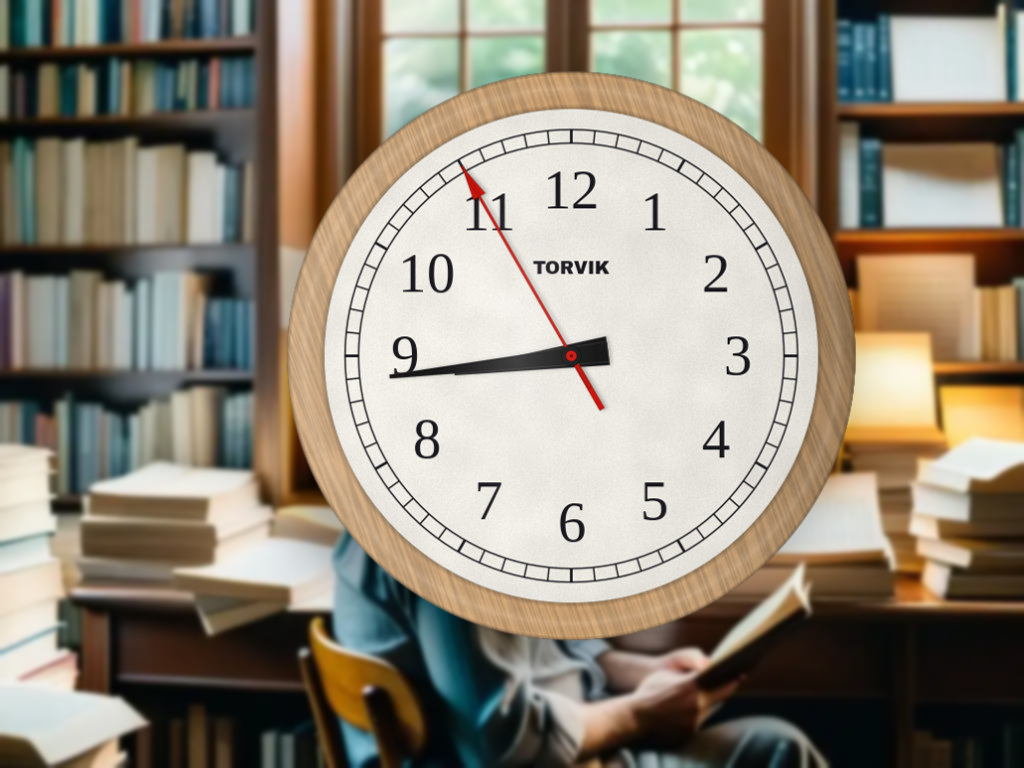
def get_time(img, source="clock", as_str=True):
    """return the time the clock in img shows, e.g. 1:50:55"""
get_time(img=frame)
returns 8:43:55
